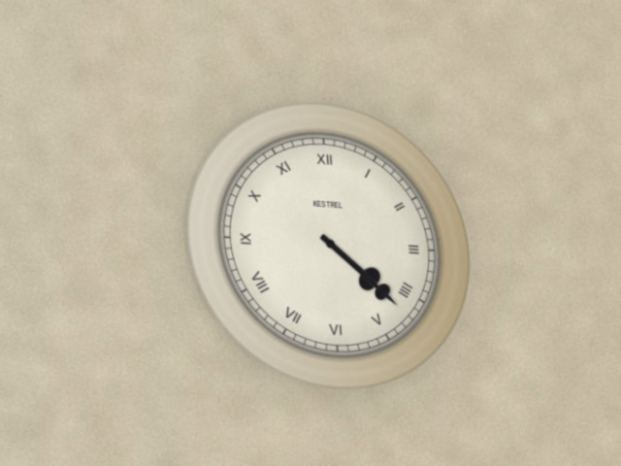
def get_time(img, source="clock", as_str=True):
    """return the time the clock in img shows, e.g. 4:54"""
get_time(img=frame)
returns 4:22
